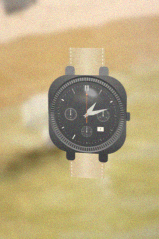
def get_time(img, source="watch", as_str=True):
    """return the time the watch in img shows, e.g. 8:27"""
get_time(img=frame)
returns 1:12
